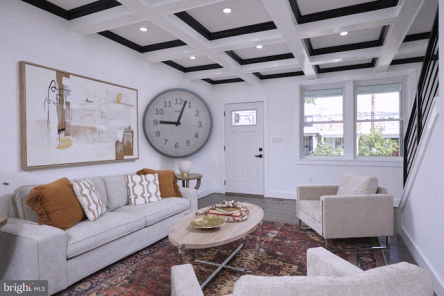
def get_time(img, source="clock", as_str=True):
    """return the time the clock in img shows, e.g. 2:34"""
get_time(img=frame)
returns 9:03
